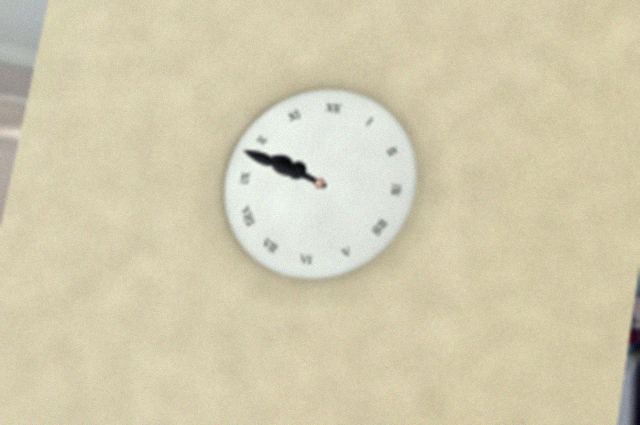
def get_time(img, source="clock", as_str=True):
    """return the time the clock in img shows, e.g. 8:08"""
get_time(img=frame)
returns 9:48
